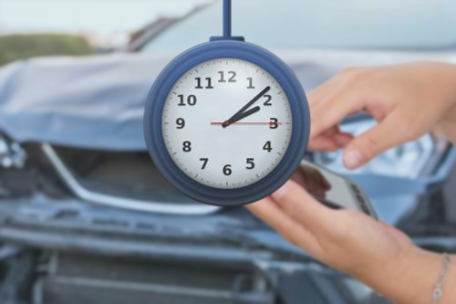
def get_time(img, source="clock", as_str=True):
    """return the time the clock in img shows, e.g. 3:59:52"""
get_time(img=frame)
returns 2:08:15
